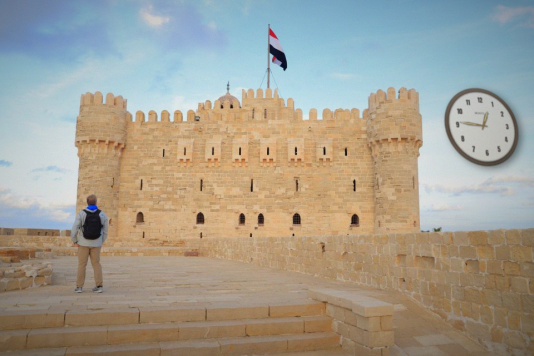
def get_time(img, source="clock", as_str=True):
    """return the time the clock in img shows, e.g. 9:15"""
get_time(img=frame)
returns 12:46
